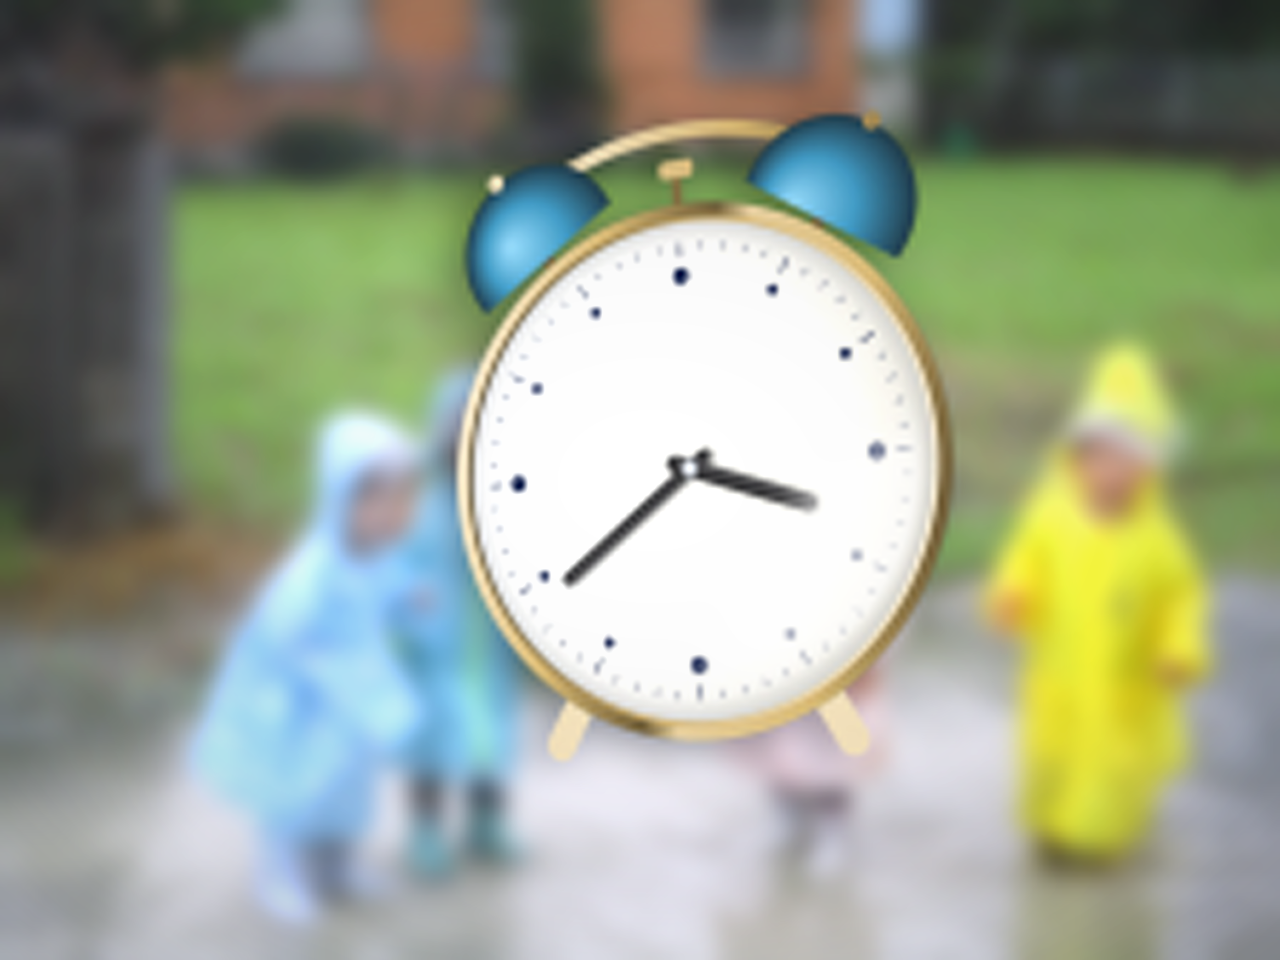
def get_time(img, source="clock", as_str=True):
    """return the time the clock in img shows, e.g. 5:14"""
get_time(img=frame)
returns 3:39
